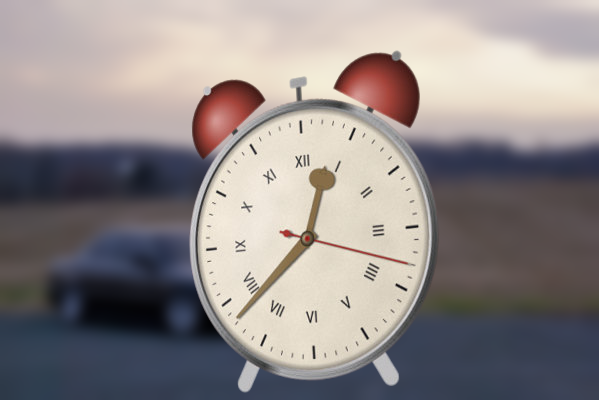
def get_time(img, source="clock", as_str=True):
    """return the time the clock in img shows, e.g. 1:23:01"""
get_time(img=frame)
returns 12:38:18
